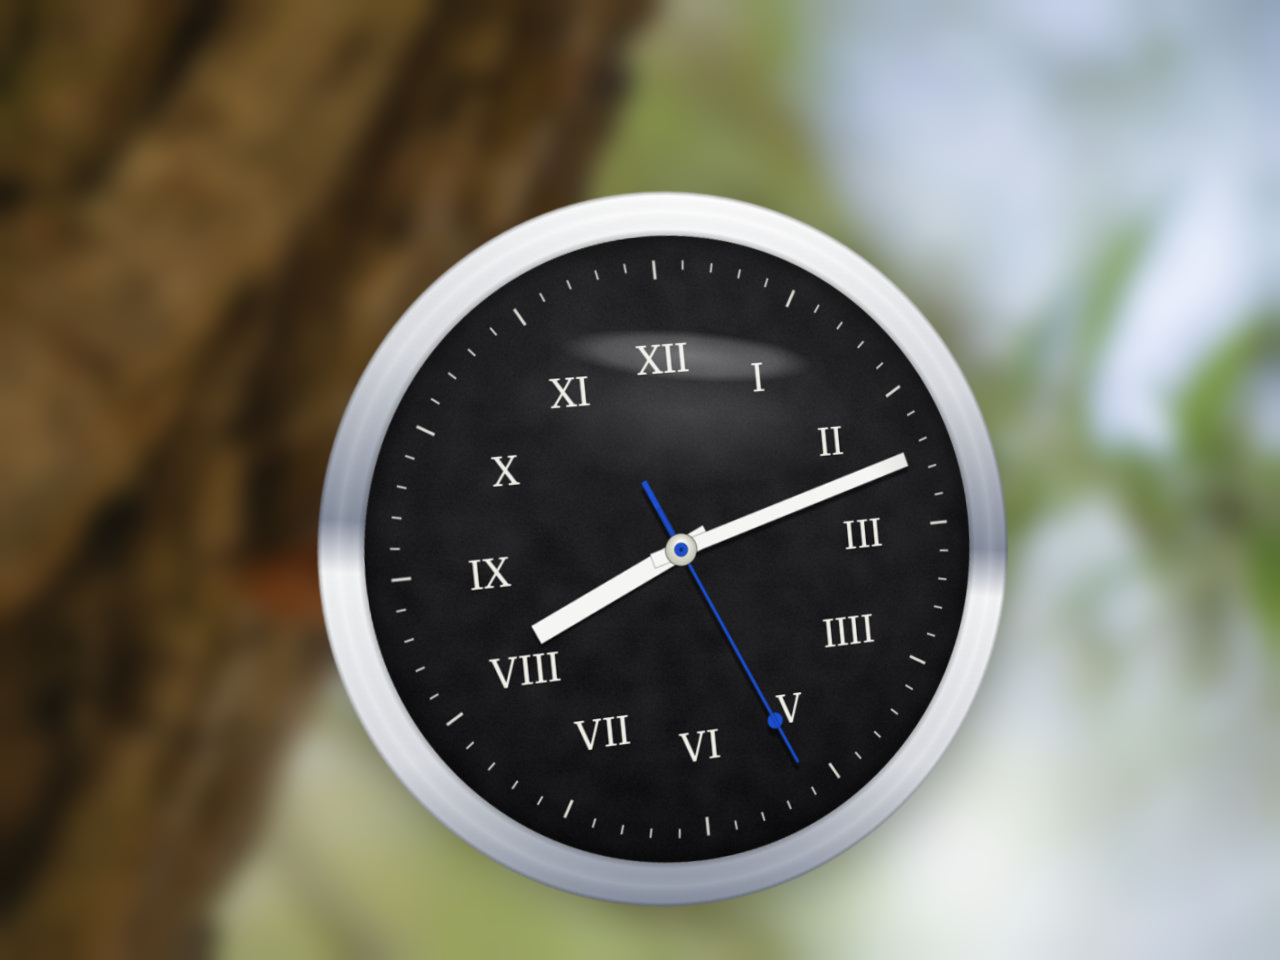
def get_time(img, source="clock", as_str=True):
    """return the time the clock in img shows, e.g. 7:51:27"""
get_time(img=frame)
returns 8:12:26
